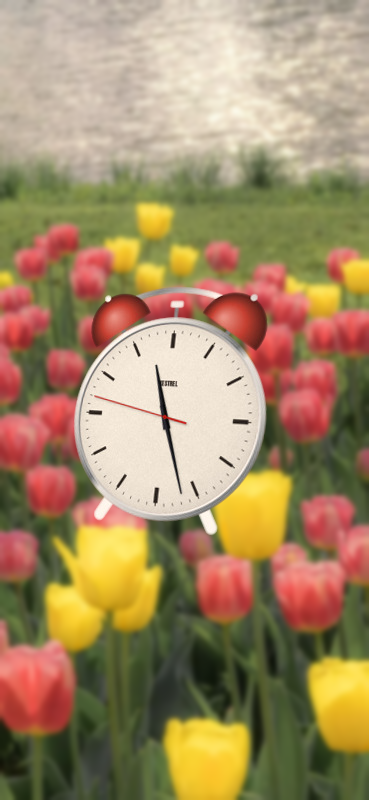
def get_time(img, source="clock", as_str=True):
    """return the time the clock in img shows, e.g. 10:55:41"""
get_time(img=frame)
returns 11:26:47
